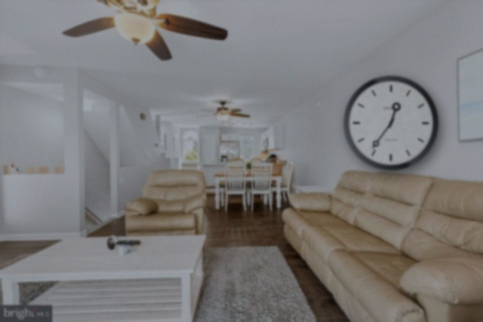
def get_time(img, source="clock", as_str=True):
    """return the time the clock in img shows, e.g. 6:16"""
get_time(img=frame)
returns 12:36
